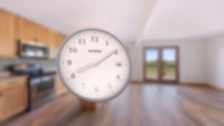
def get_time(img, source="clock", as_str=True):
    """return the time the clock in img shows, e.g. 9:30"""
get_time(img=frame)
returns 8:09
